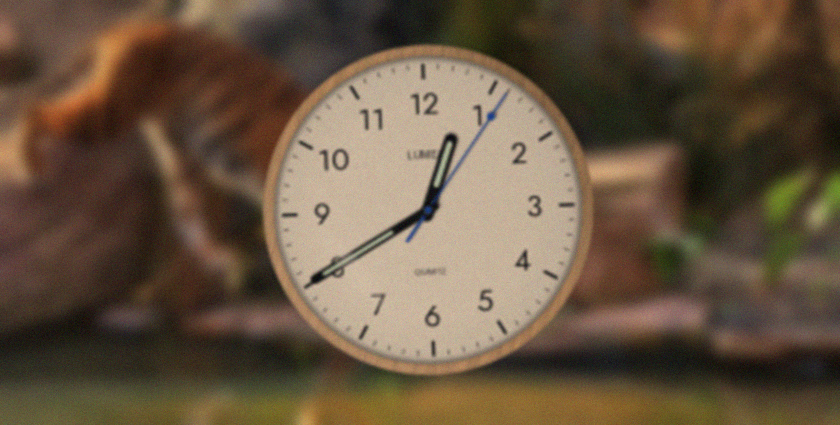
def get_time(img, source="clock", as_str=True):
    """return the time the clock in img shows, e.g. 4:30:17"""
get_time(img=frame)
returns 12:40:06
